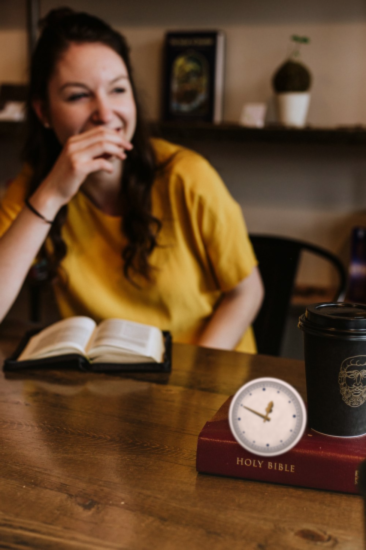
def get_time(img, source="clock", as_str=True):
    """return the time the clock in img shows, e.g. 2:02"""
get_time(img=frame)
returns 12:50
